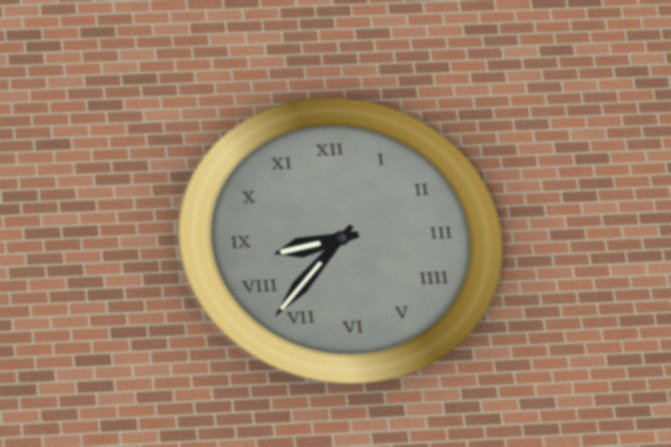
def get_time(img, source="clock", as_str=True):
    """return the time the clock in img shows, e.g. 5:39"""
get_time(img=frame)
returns 8:37
